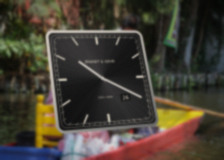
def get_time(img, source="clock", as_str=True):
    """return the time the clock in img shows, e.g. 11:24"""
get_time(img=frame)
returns 10:20
